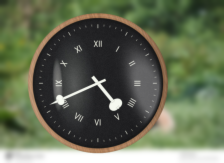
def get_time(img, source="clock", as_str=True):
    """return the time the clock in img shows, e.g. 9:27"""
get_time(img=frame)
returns 4:41
